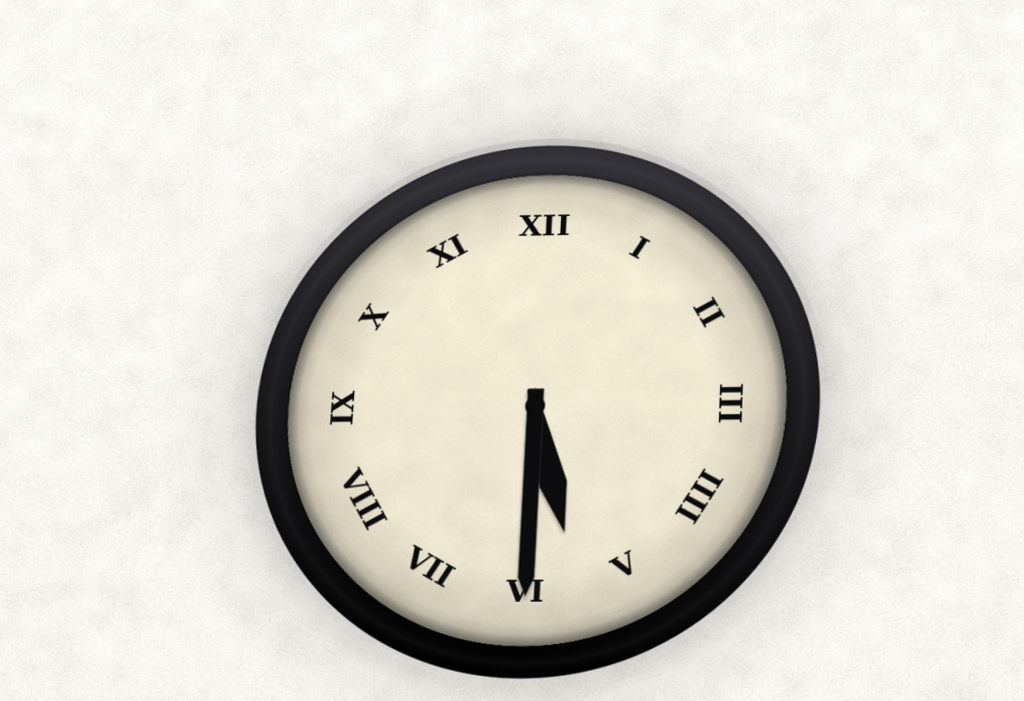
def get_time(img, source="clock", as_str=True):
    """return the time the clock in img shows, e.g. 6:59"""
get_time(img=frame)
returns 5:30
